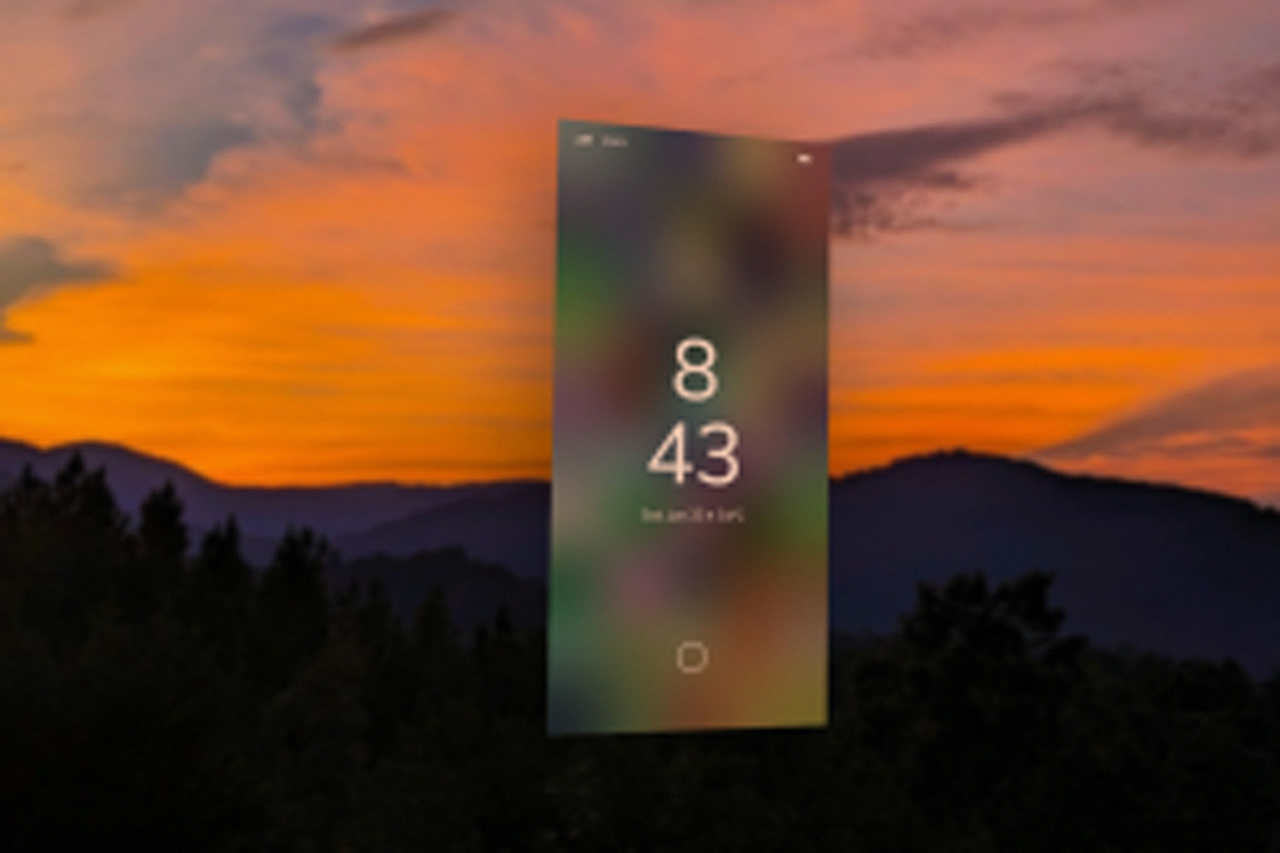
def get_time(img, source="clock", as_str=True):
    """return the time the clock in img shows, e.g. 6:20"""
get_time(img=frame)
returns 8:43
